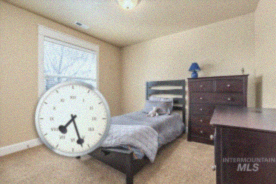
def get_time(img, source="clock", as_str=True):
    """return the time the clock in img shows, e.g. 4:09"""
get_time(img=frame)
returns 7:27
